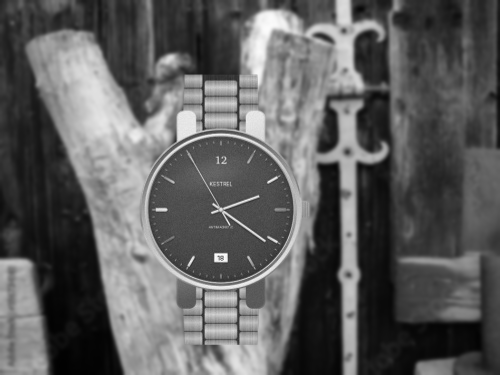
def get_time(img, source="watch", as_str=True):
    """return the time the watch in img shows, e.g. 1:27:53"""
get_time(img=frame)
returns 2:20:55
